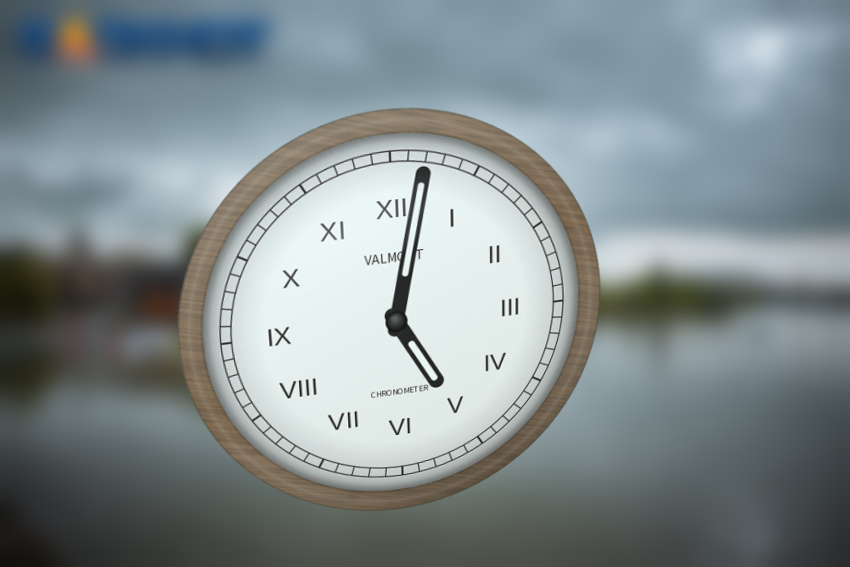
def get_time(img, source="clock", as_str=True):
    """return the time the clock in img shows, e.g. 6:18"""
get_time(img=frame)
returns 5:02
